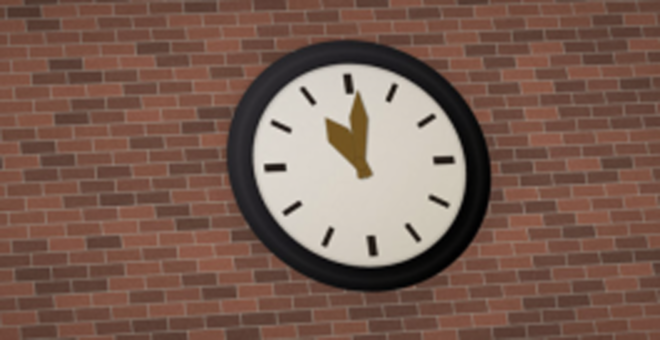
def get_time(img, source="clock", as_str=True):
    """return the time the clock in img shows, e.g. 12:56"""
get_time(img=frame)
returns 11:01
